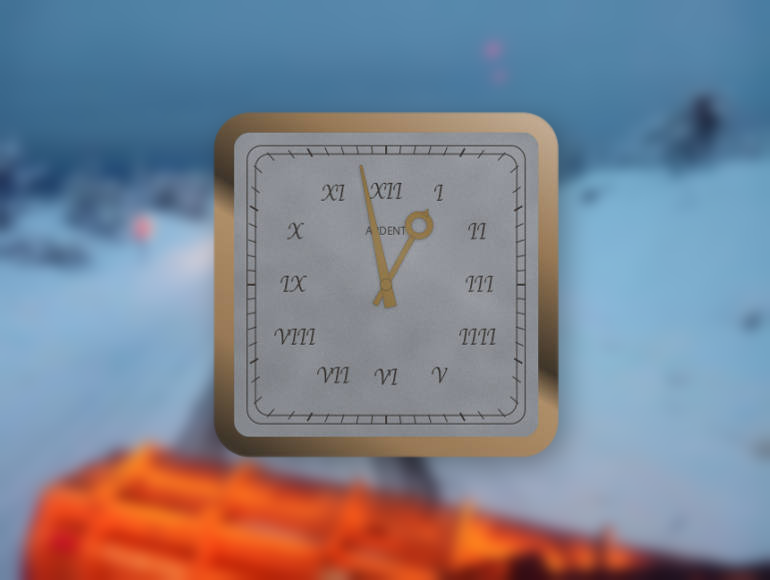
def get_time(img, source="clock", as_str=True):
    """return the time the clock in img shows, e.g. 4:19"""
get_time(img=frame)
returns 12:58
